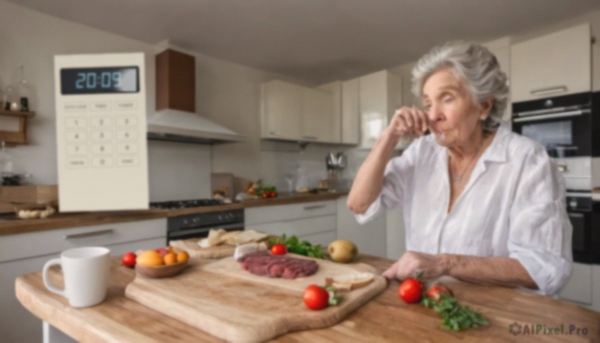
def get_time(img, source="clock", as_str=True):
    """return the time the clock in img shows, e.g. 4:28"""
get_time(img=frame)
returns 20:09
